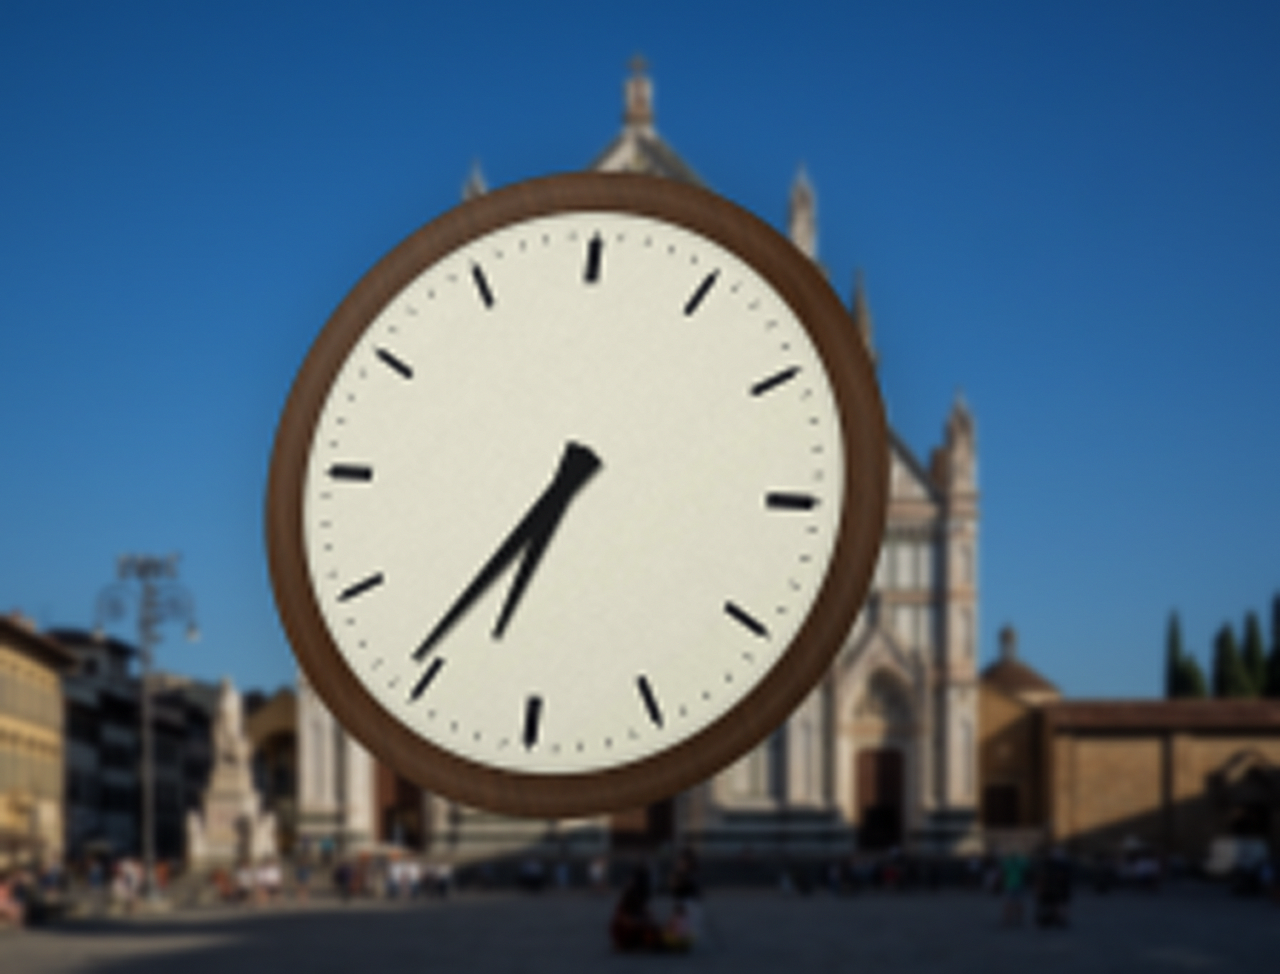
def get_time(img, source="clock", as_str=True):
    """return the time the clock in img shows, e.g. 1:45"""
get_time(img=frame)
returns 6:36
